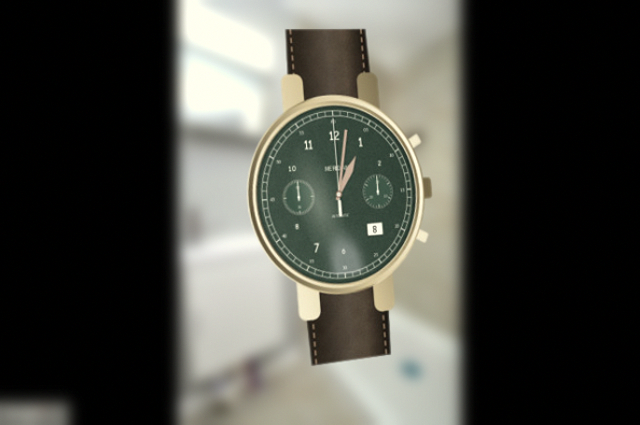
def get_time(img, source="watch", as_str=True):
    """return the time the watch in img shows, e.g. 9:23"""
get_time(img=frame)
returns 1:02
